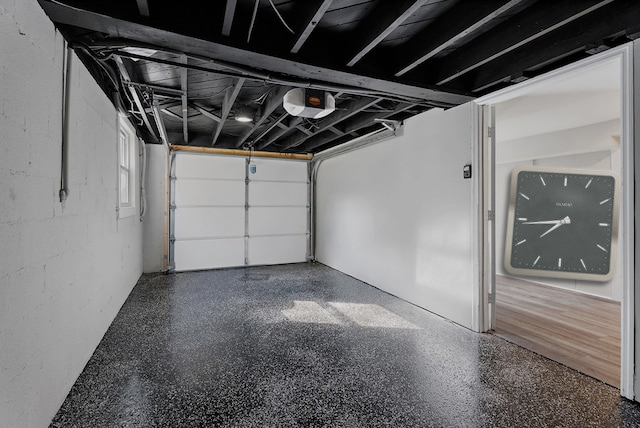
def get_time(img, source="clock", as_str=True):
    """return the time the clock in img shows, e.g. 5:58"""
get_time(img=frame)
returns 7:44
